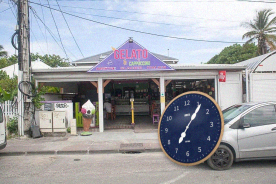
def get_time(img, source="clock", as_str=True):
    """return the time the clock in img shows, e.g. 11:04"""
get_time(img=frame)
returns 7:06
